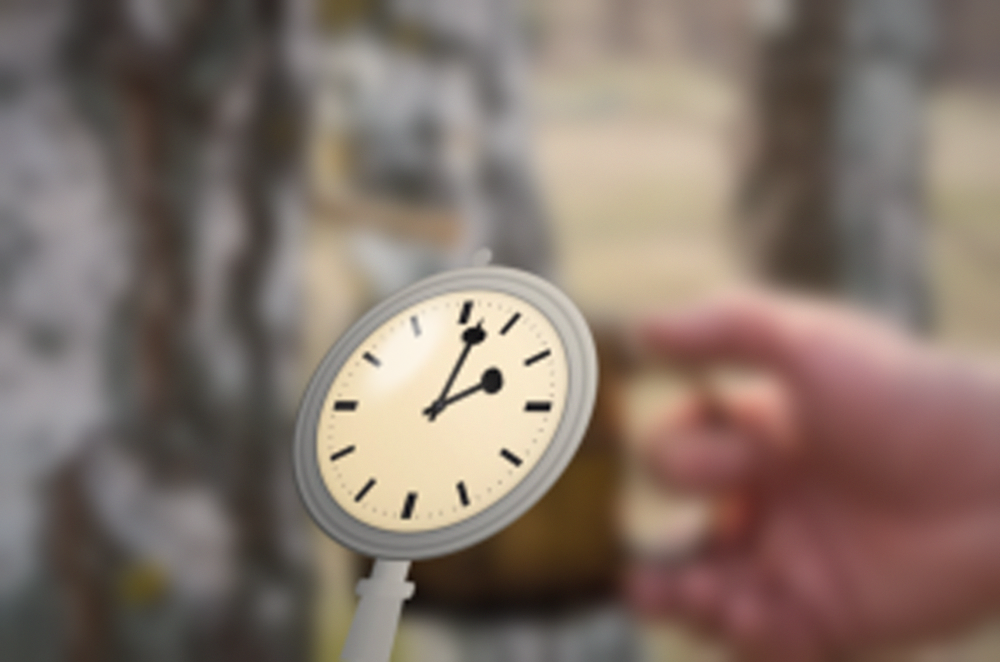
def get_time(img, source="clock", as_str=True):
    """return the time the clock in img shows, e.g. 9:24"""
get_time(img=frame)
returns 2:02
